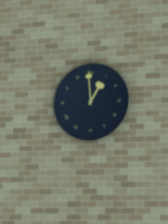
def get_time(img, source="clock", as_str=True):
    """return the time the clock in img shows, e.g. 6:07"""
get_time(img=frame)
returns 12:59
